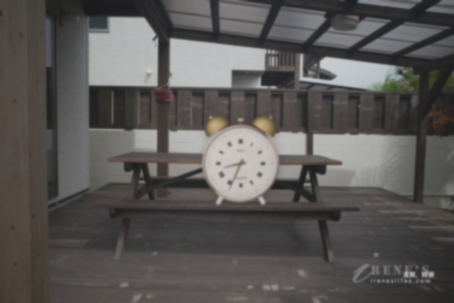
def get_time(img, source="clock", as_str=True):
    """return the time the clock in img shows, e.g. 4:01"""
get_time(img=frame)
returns 8:34
